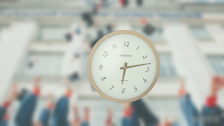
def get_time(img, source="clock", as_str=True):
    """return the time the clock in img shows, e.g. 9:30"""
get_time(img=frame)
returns 6:13
